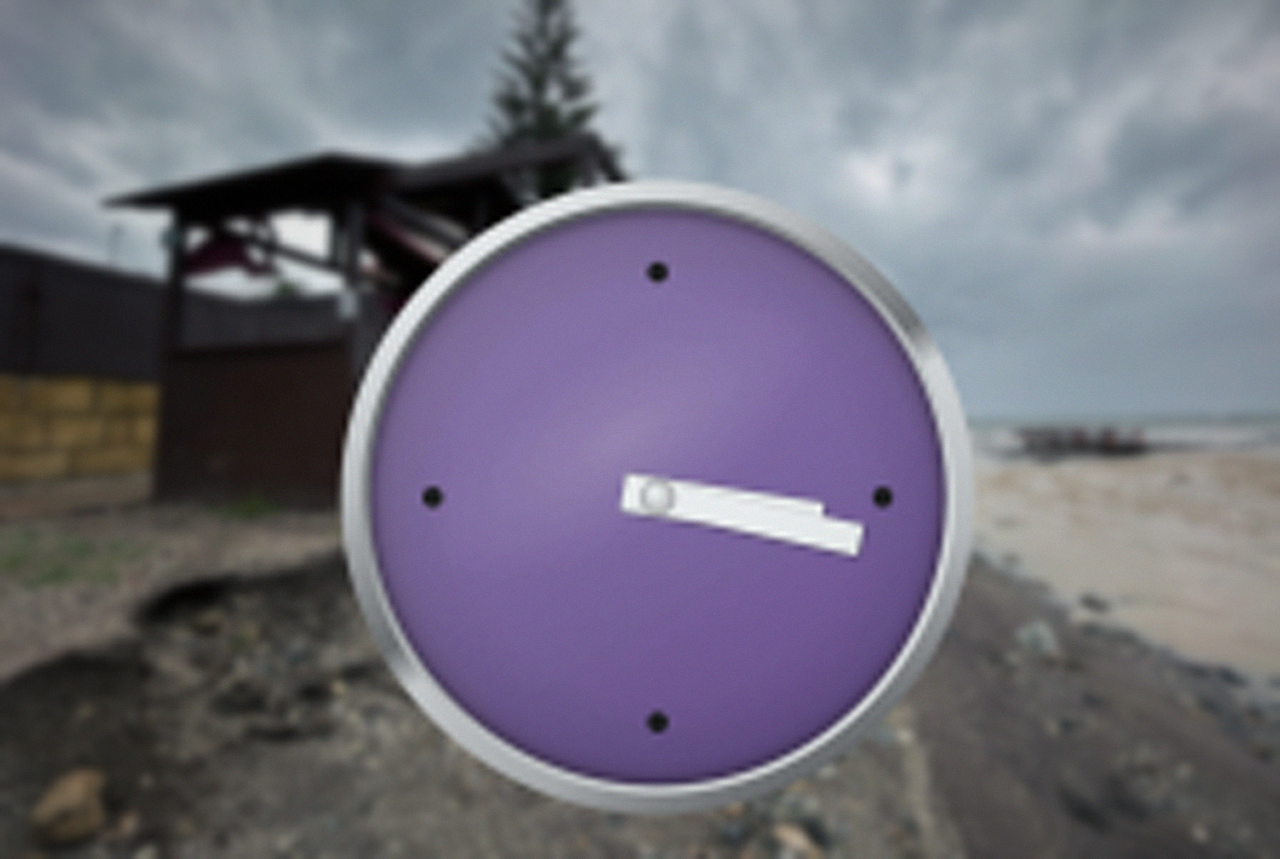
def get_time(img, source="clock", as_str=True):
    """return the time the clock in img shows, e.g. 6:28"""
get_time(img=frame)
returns 3:17
